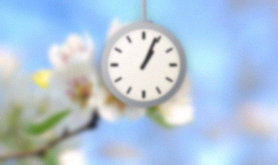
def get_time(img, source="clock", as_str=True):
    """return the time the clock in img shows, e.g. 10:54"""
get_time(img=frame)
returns 1:04
